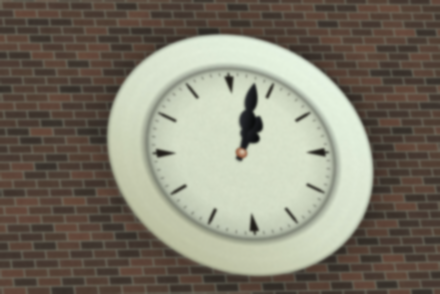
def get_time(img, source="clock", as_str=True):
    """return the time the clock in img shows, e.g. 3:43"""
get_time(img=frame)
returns 1:03
